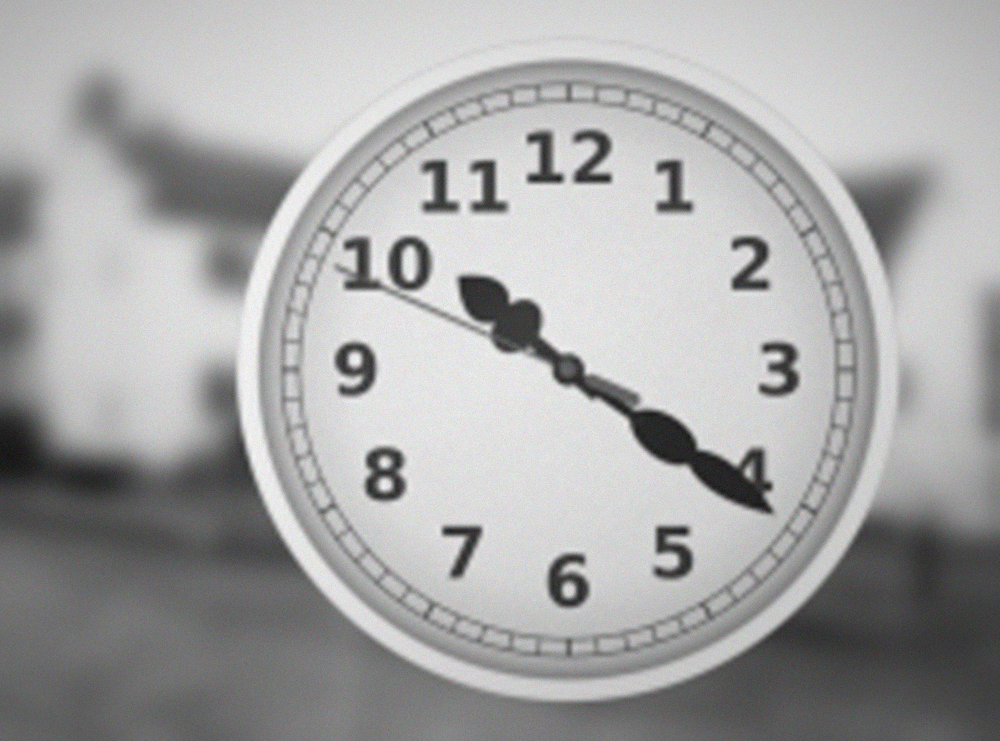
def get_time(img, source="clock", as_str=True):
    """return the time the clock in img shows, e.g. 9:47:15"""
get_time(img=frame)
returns 10:20:49
